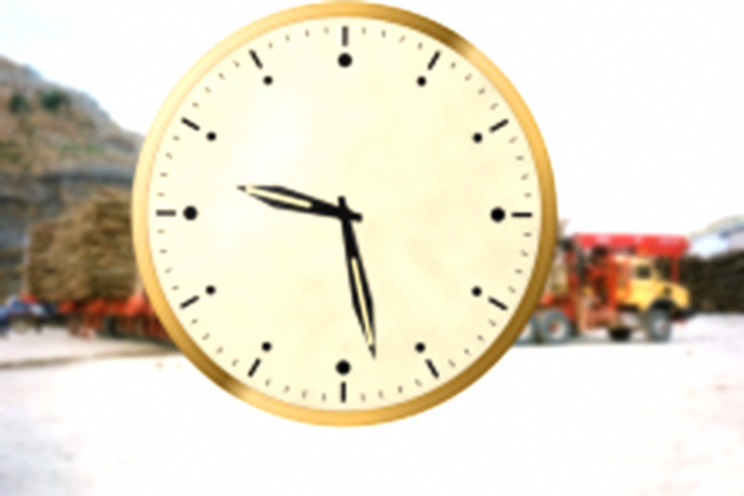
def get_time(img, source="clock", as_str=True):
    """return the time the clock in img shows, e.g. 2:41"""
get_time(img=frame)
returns 9:28
